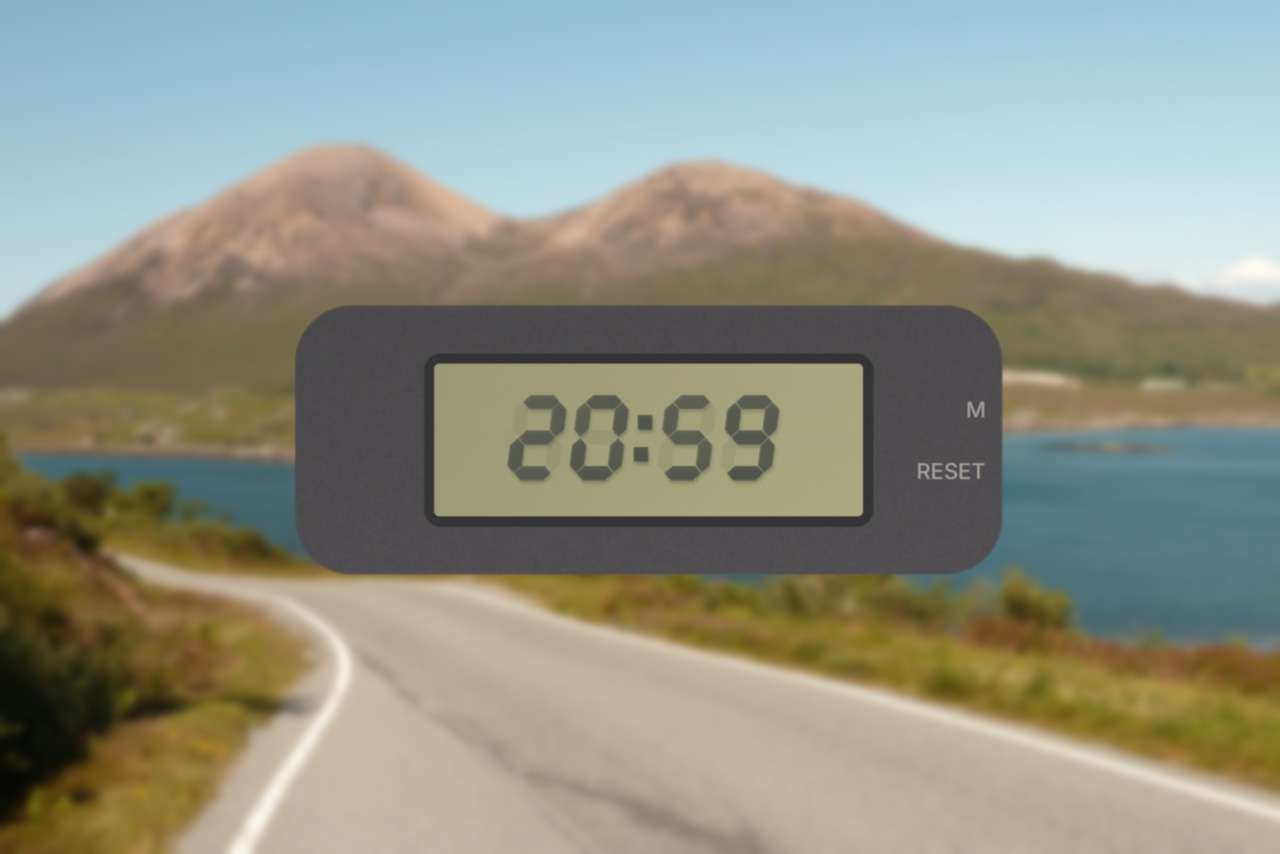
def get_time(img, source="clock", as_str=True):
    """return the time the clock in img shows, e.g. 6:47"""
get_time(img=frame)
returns 20:59
